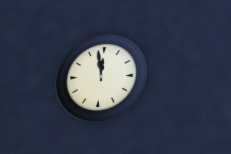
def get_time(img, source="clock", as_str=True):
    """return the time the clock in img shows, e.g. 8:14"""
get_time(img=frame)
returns 11:58
